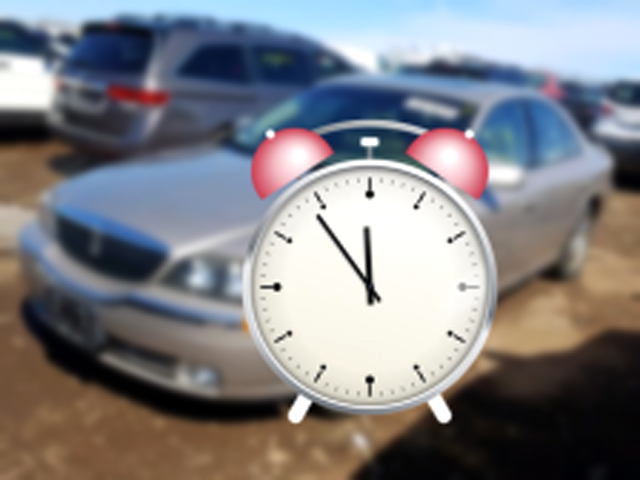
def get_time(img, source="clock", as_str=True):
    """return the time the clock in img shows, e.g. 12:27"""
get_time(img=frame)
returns 11:54
